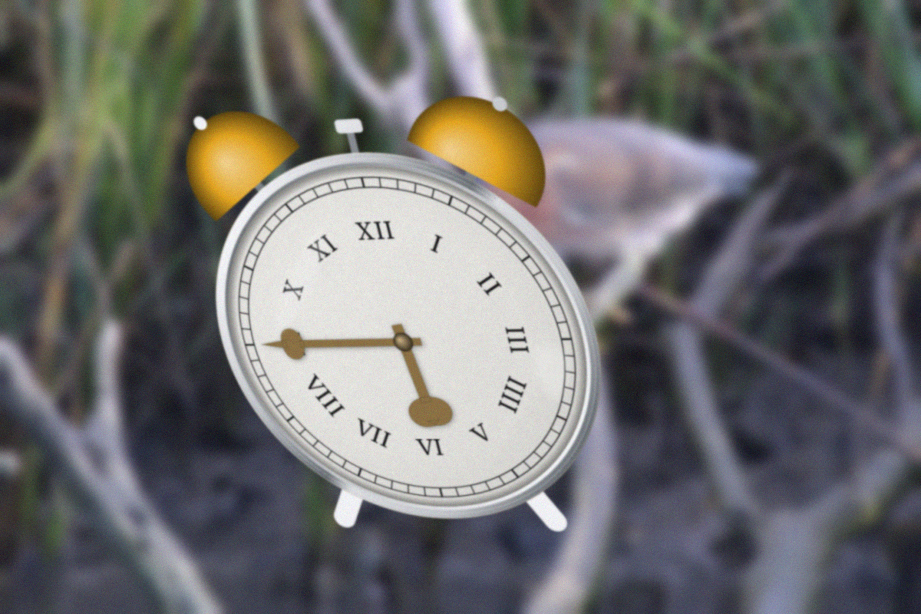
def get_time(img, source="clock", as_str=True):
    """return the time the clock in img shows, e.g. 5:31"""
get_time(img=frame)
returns 5:45
